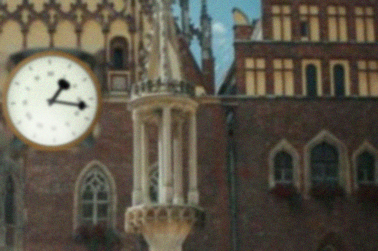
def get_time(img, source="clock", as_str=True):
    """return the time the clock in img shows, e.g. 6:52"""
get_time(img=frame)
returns 1:17
